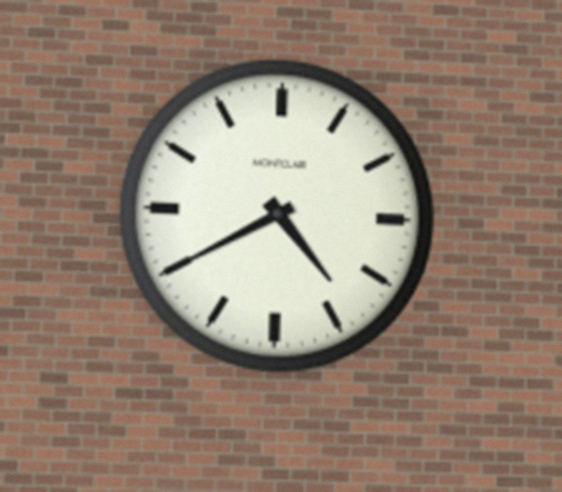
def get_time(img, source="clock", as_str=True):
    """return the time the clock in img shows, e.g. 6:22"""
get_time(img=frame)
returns 4:40
